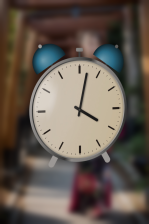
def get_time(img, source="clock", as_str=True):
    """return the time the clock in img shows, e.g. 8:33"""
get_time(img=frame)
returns 4:02
